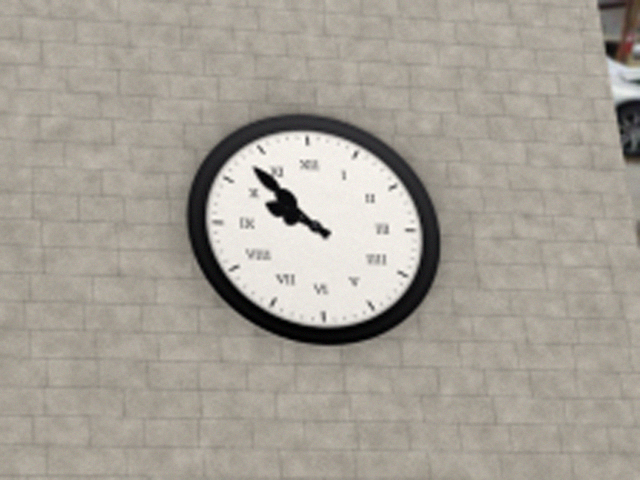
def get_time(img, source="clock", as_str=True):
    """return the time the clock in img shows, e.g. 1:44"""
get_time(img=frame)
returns 9:53
